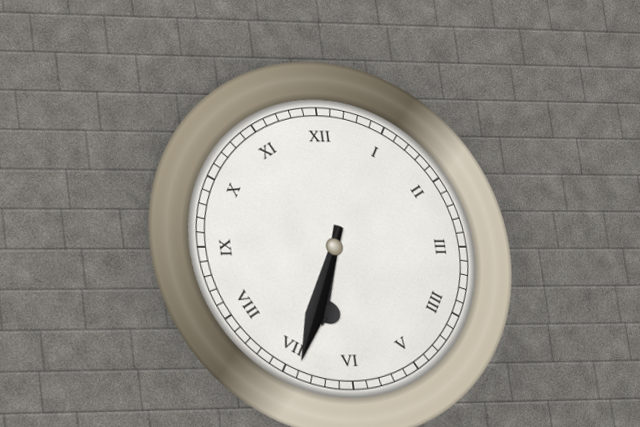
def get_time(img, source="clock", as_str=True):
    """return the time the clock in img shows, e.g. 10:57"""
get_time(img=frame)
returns 6:34
